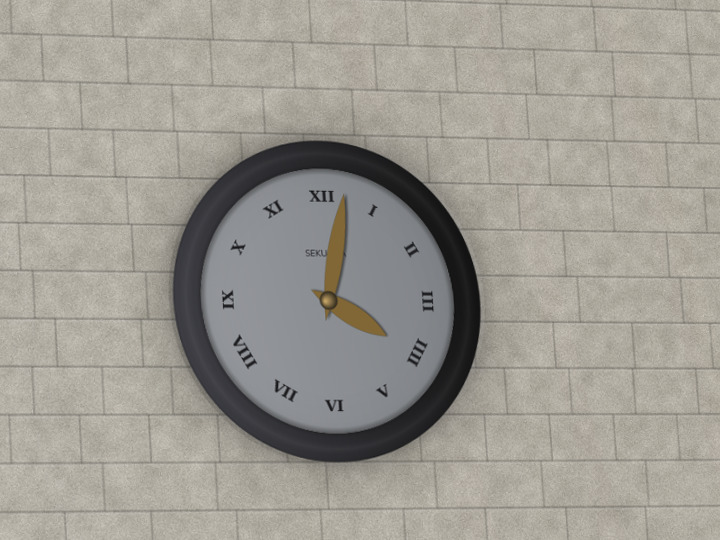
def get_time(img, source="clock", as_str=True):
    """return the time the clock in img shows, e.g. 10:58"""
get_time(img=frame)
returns 4:02
